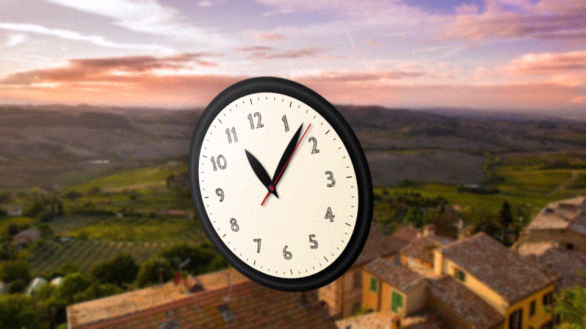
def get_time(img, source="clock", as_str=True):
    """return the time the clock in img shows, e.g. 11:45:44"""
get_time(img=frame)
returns 11:07:08
